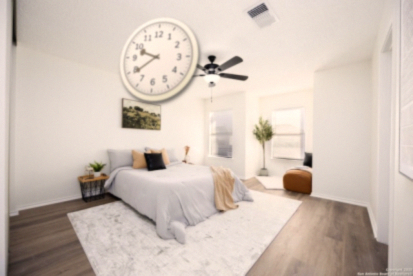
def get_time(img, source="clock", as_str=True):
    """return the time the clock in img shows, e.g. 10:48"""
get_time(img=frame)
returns 9:39
